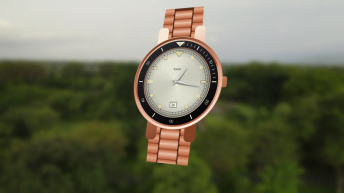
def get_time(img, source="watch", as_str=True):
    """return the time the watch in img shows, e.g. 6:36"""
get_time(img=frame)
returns 1:17
